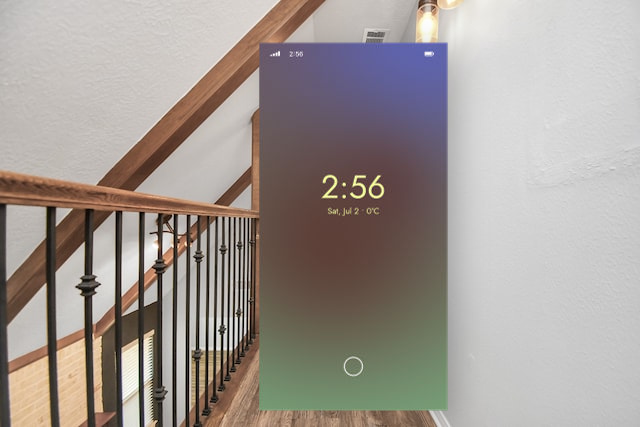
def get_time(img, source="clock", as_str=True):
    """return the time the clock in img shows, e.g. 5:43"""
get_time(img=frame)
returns 2:56
